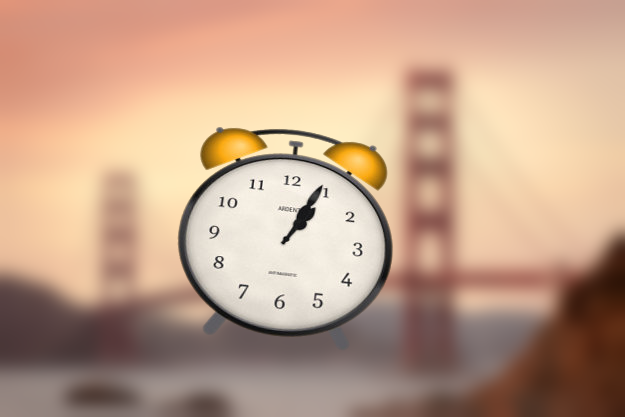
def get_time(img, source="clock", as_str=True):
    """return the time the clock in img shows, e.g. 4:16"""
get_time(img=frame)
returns 1:04
